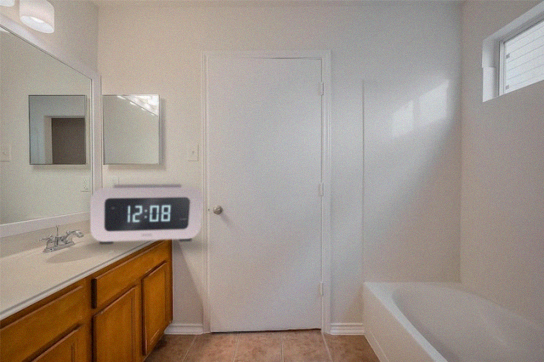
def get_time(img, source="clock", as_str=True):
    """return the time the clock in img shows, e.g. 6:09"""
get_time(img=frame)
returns 12:08
